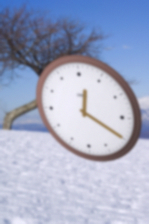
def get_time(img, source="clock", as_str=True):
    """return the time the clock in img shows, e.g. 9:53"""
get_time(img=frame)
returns 12:20
